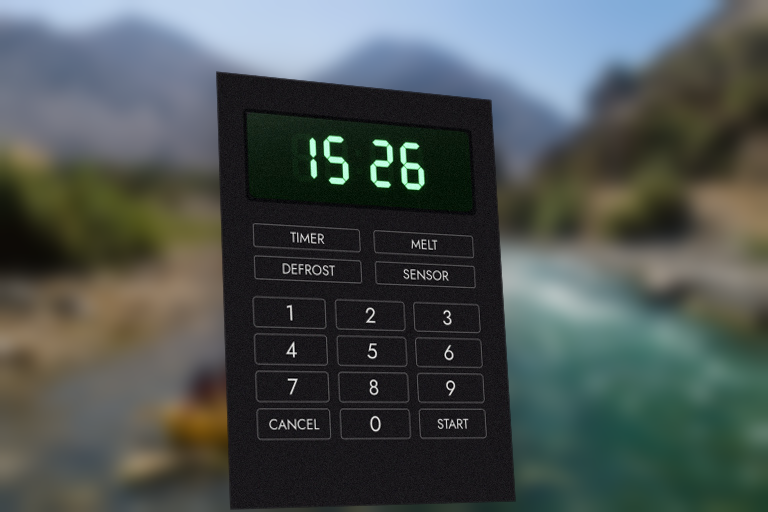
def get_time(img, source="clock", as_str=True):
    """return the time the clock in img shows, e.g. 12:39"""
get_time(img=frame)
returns 15:26
